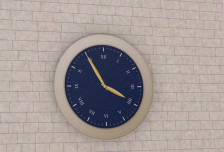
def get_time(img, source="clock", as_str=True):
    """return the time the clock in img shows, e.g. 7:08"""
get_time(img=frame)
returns 3:55
